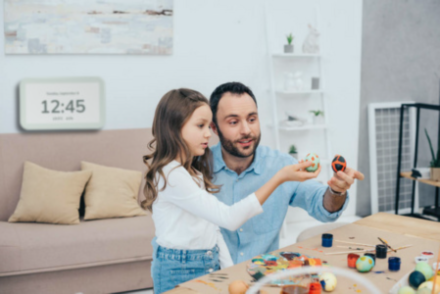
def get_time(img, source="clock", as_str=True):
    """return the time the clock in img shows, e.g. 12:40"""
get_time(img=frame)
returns 12:45
